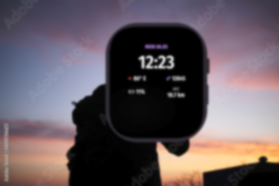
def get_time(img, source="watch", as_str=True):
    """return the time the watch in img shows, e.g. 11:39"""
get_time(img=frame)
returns 12:23
